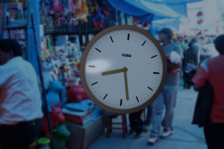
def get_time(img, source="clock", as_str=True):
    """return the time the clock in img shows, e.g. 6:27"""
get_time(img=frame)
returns 8:28
